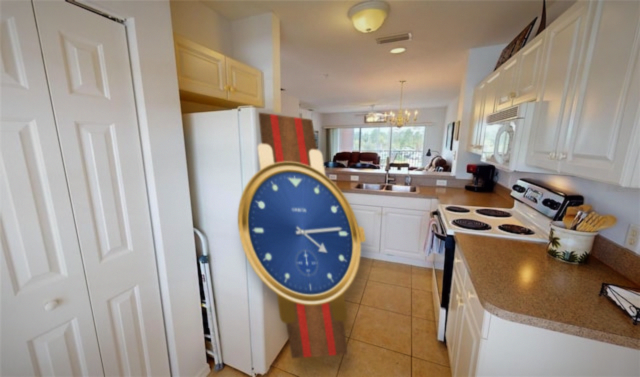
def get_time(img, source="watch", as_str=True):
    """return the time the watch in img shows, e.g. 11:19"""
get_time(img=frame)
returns 4:14
